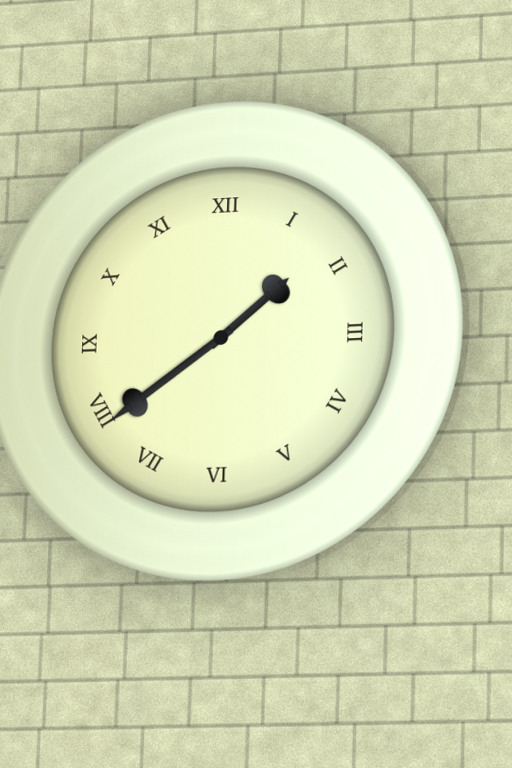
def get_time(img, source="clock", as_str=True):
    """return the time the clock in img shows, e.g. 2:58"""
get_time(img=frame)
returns 1:39
